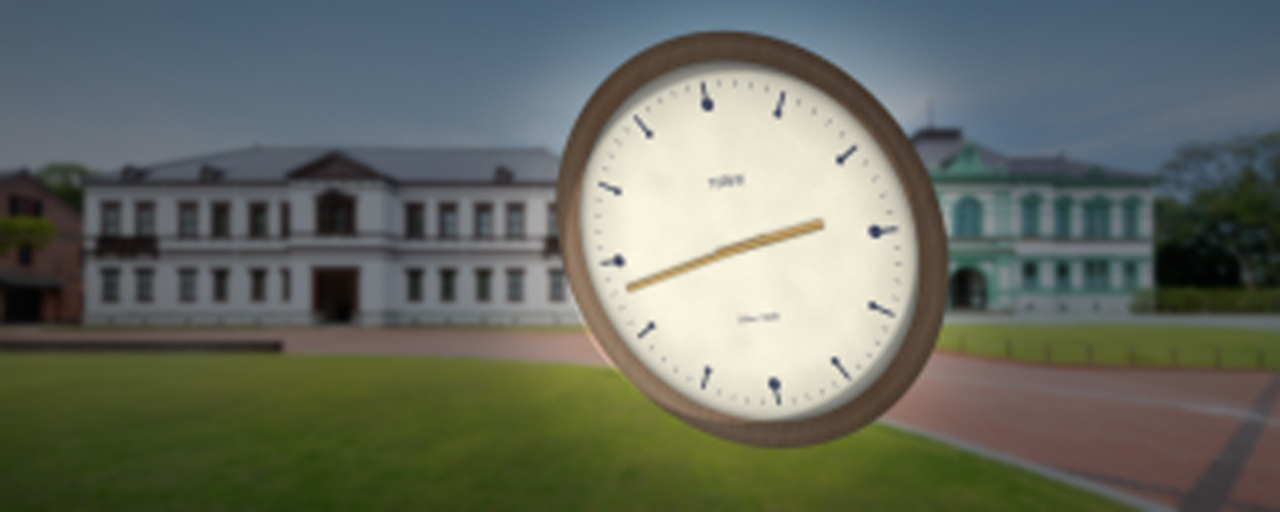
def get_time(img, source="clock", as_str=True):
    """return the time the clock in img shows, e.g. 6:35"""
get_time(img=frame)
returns 2:43
